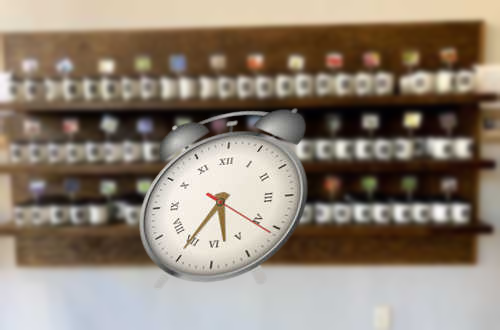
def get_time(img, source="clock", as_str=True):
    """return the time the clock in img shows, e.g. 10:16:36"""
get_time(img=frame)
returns 5:35:21
